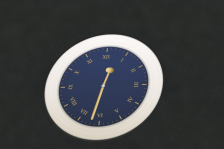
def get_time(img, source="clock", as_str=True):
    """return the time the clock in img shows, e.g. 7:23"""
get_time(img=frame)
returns 12:32
